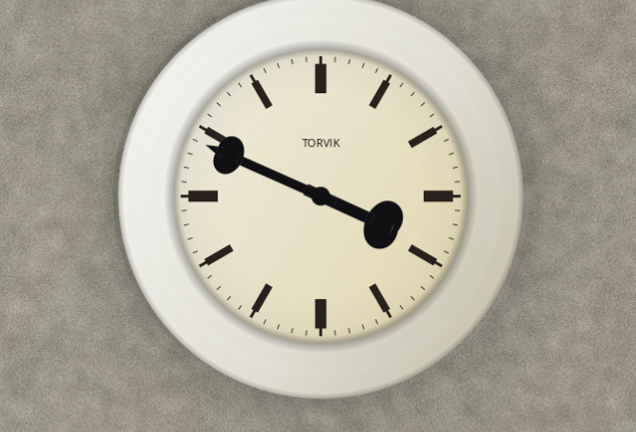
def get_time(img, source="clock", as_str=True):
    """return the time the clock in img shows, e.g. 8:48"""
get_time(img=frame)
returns 3:49
